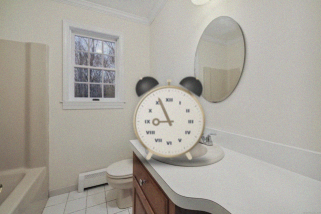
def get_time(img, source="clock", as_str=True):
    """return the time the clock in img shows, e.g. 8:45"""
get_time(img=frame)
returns 8:56
